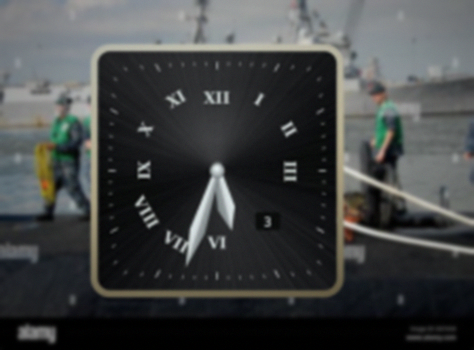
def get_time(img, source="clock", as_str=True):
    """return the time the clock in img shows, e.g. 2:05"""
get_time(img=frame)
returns 5:33
